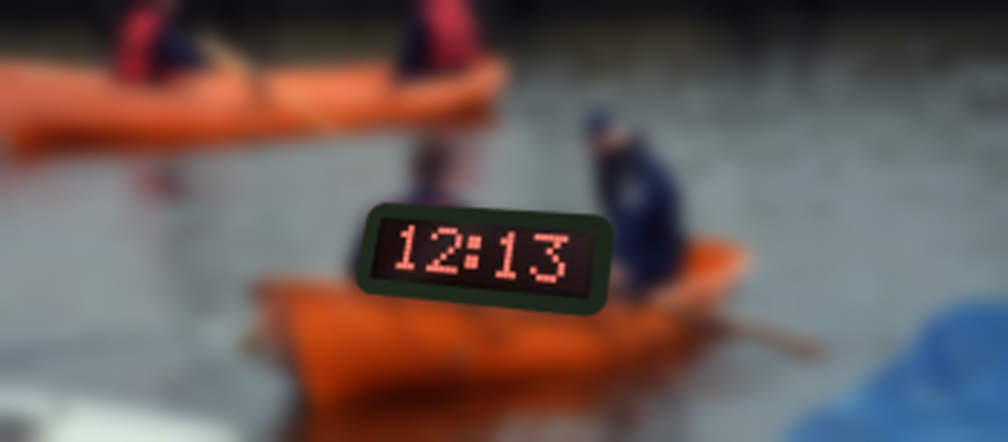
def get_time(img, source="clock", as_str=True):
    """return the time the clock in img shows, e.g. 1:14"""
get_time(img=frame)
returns 12:13
